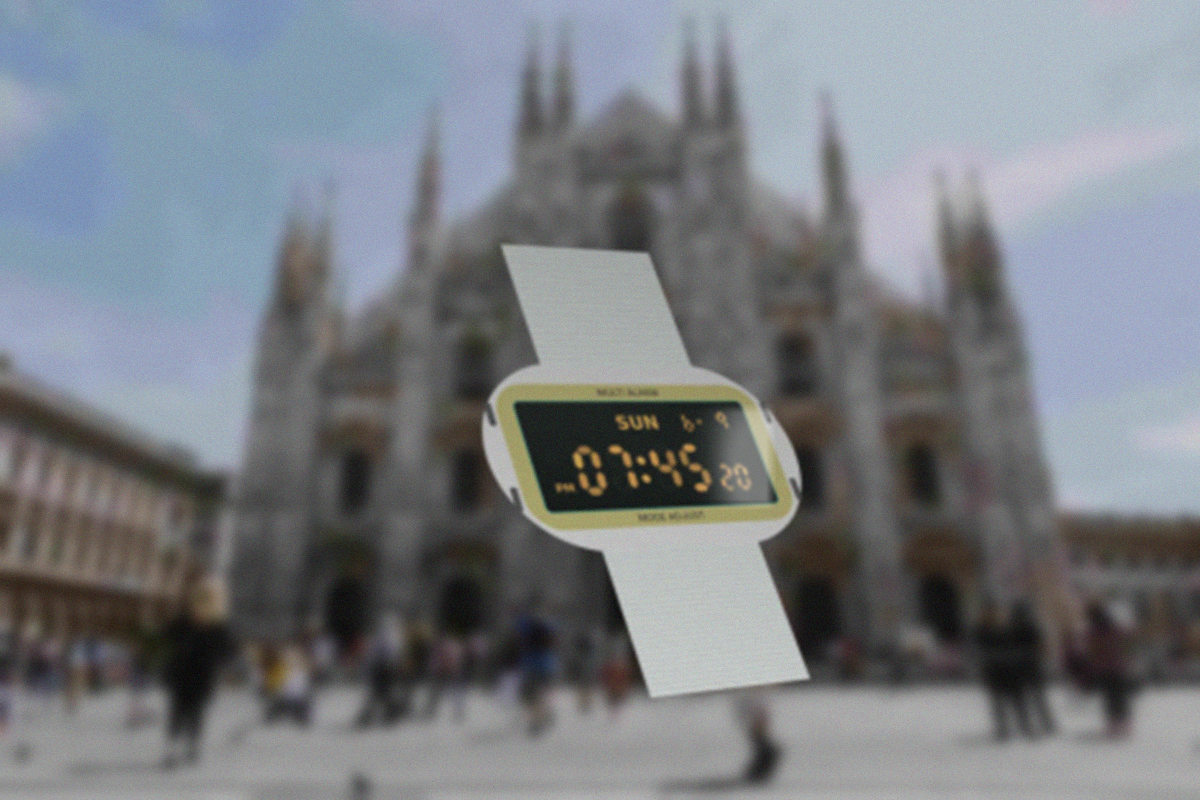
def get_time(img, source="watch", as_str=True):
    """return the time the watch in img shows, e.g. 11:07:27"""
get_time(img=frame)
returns 7:45:20
